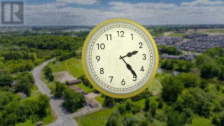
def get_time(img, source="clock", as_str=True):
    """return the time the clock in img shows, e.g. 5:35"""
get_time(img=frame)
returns 2:24
